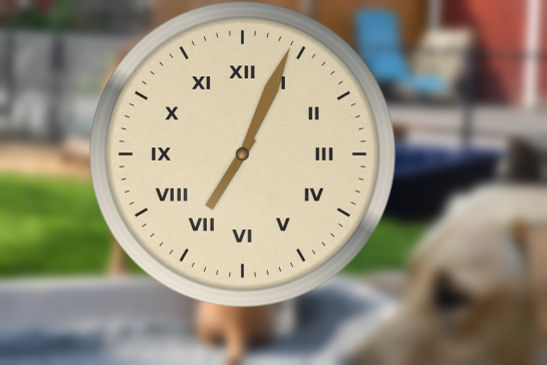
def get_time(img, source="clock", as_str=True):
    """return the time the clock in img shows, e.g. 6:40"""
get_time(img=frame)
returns 7:04
